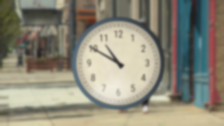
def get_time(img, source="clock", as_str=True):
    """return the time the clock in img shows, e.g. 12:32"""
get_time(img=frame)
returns 10:50
